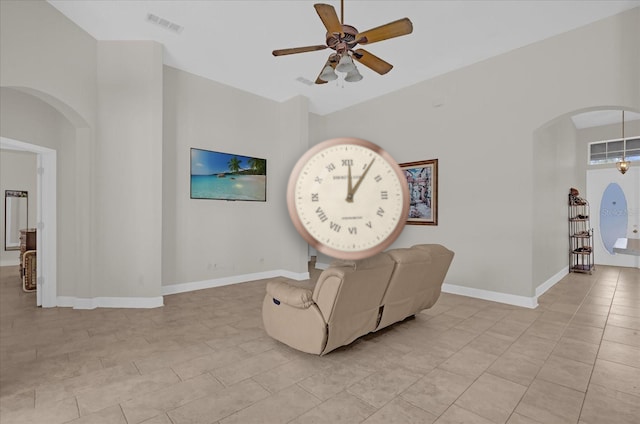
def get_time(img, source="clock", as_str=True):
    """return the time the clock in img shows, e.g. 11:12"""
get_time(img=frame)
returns 12:06
